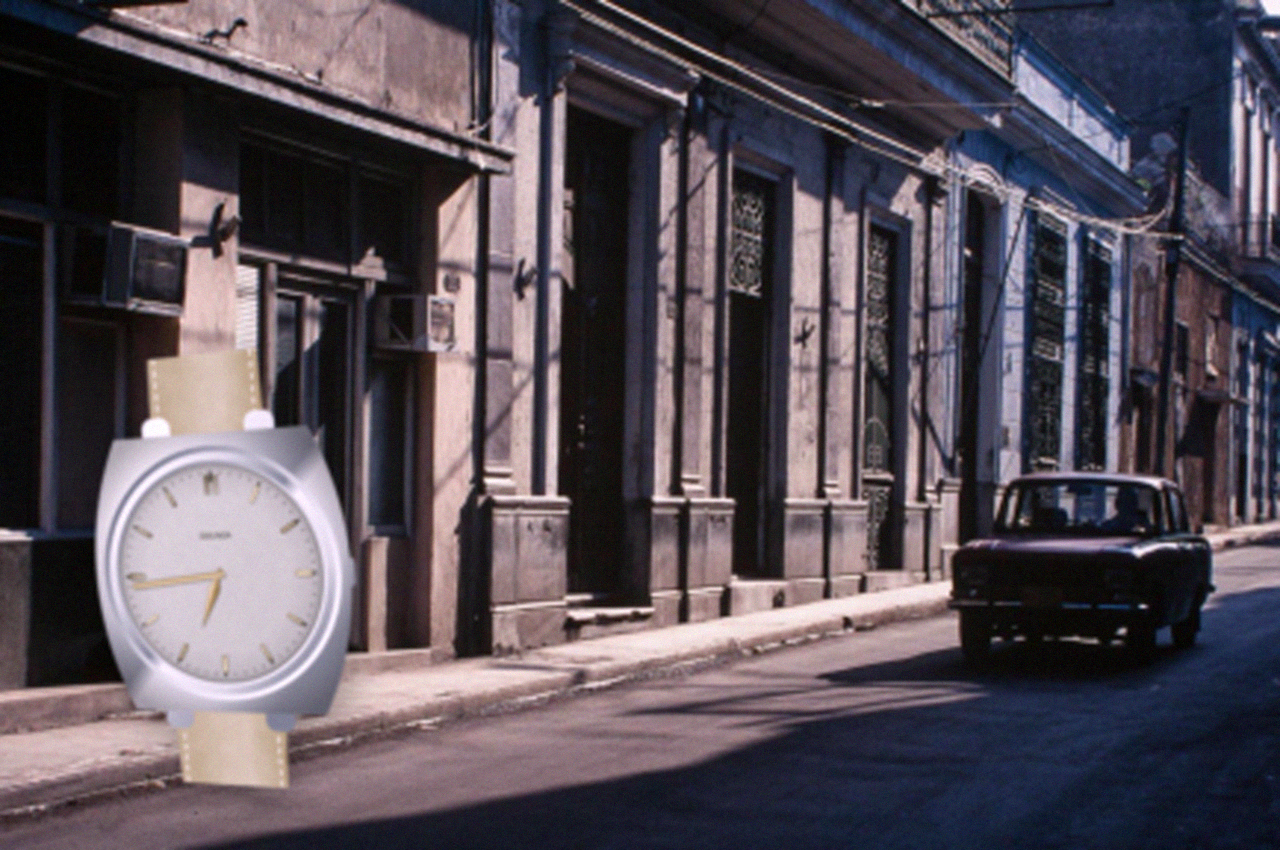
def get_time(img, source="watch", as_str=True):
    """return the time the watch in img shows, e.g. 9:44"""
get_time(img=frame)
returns 6:44
